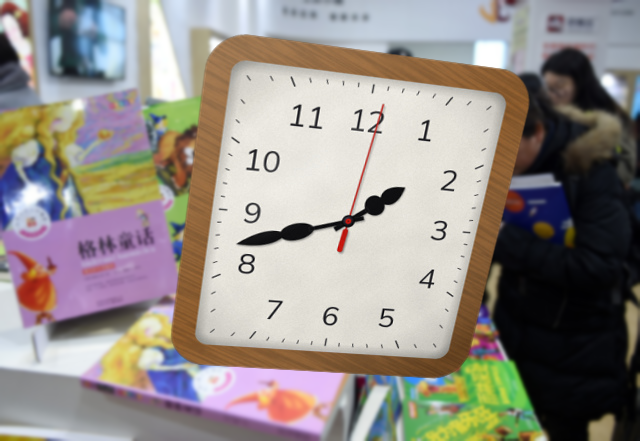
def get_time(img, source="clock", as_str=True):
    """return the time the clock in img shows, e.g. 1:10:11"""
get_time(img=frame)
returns 1:42:01
